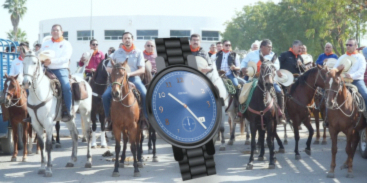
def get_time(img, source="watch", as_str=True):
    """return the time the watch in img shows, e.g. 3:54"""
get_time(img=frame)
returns 10:24
